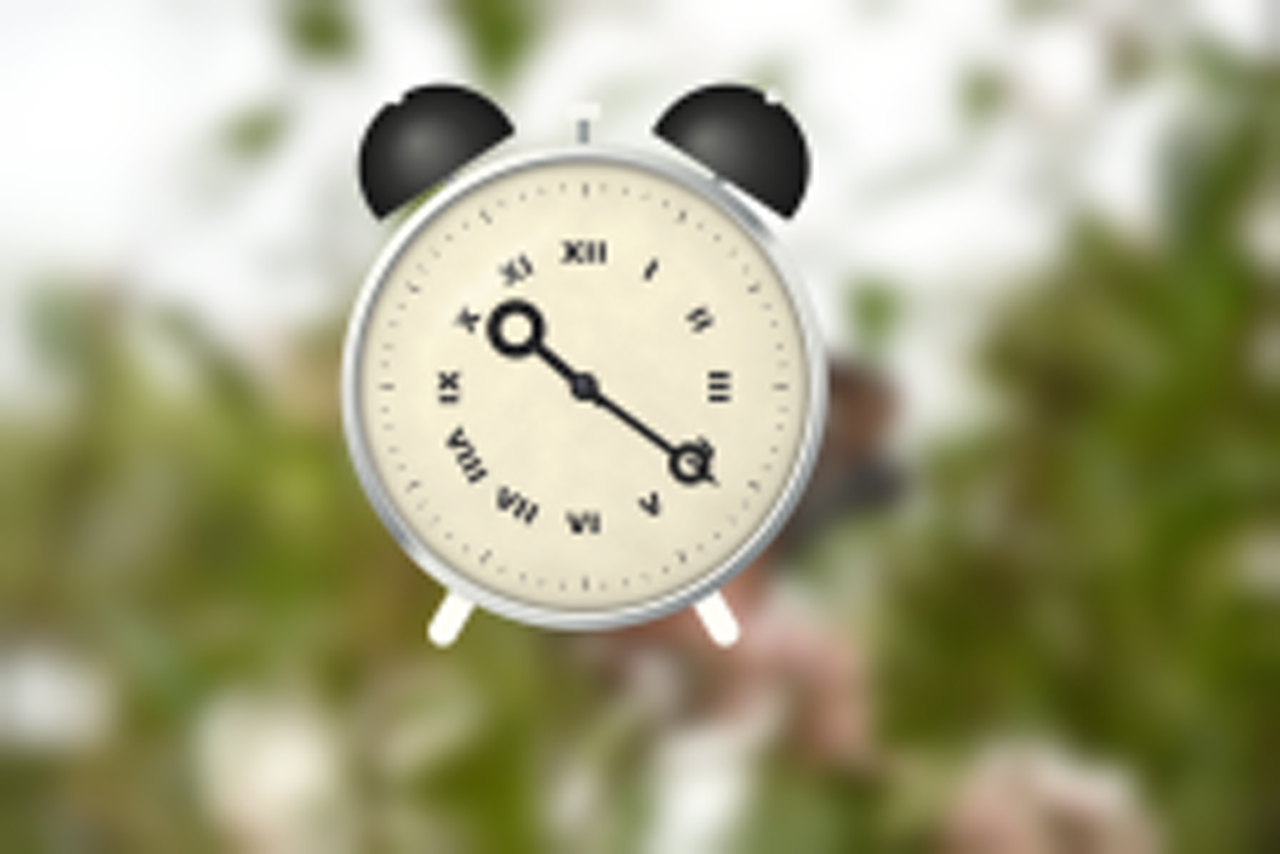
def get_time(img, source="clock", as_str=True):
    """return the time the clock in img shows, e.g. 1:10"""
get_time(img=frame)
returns 10:21
